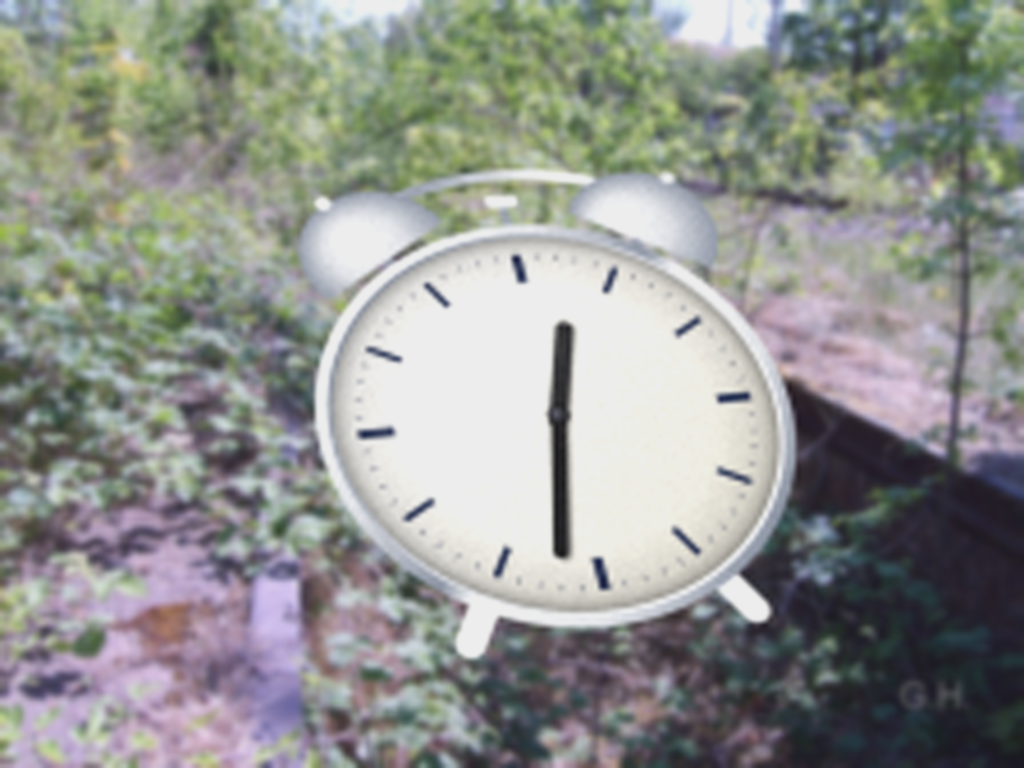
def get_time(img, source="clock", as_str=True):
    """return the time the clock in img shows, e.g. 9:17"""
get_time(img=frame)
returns 12:32
